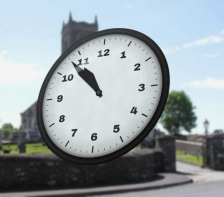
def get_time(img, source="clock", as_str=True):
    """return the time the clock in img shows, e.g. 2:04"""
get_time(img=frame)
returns 10:53
